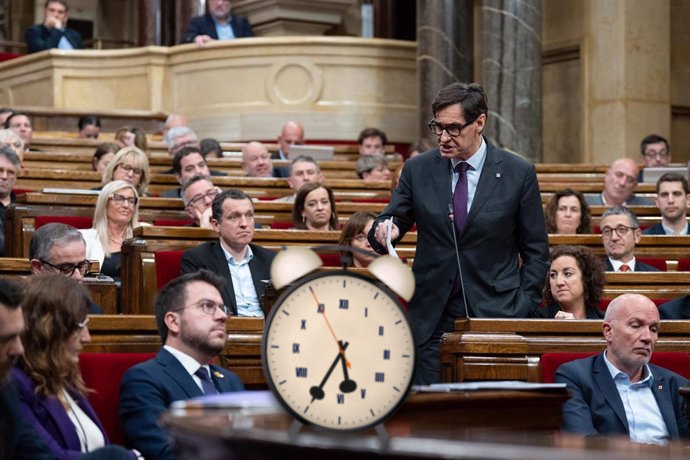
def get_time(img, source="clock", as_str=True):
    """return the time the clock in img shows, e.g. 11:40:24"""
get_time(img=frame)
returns 5:34:55
